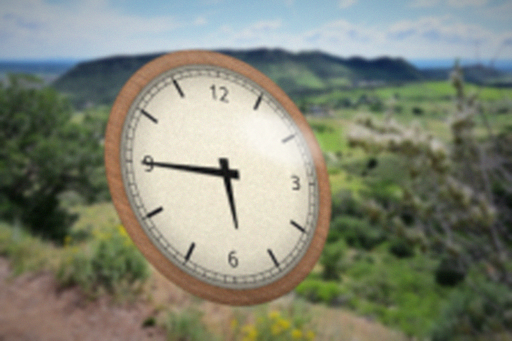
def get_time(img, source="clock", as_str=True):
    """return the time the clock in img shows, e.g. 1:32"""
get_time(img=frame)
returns 5:45
